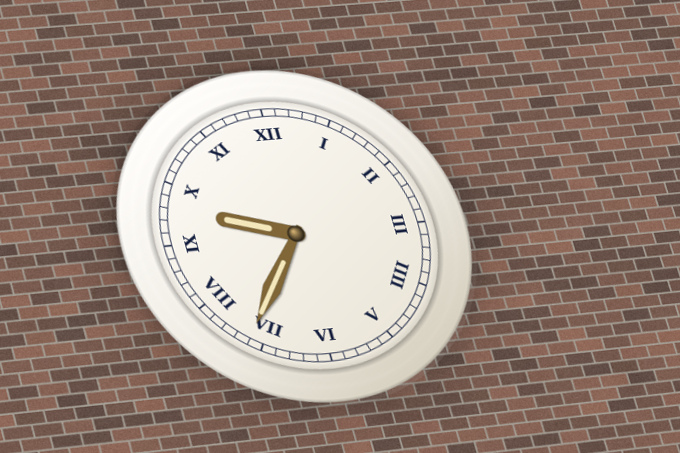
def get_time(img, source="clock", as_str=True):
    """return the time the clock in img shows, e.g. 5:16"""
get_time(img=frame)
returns 9:36
